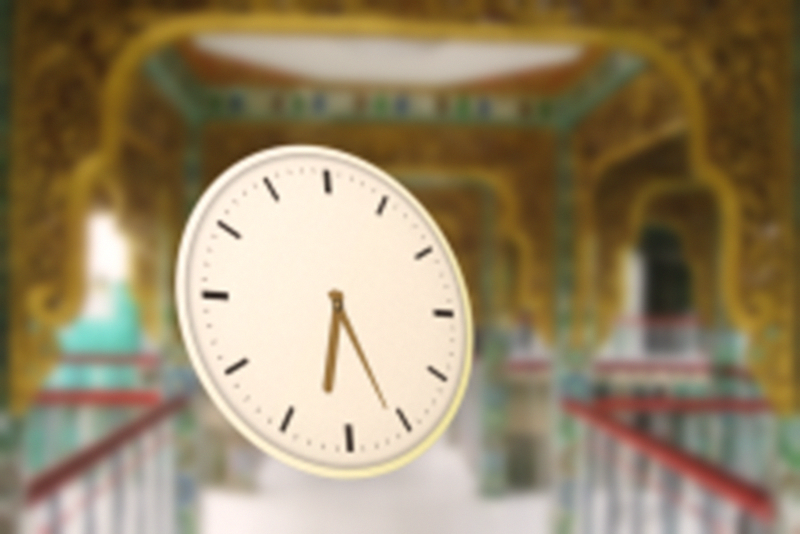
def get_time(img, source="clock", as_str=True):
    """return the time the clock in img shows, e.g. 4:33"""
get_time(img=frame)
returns 6:26
